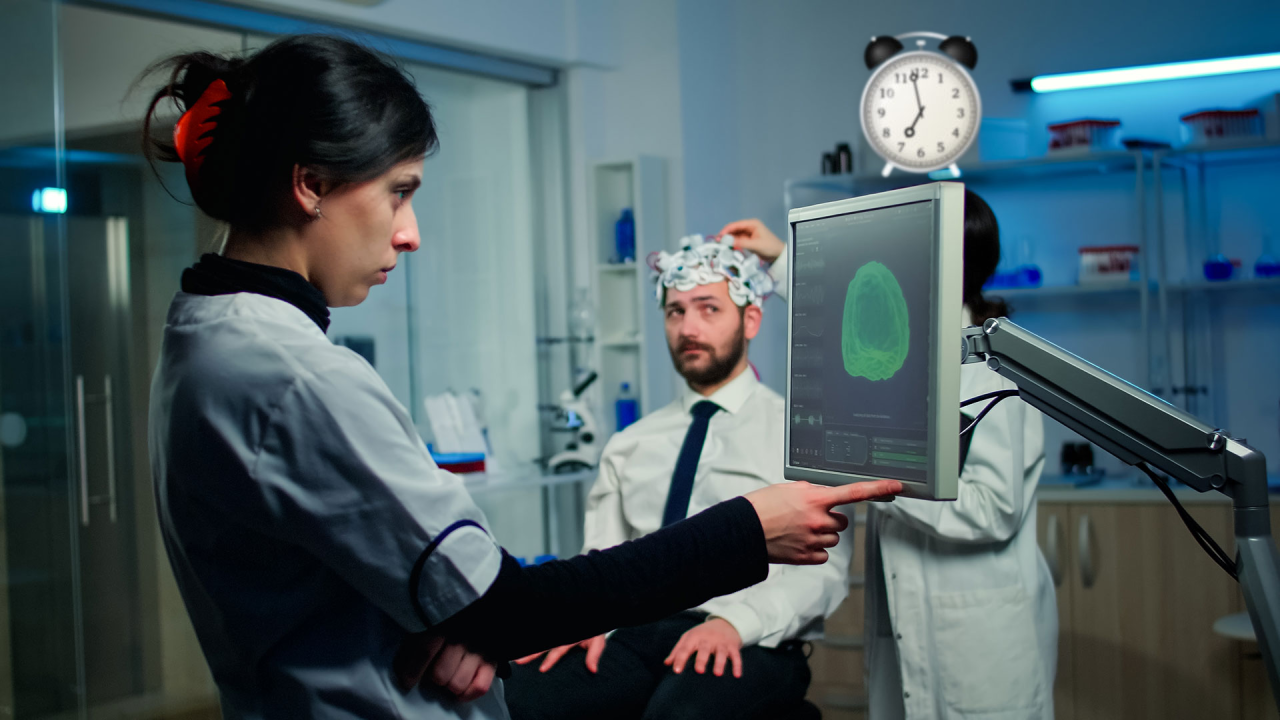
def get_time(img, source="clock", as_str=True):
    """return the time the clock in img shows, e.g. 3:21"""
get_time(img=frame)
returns 6:58
